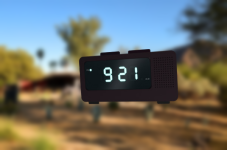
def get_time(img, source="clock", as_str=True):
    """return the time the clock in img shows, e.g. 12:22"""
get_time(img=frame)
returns 9:21
